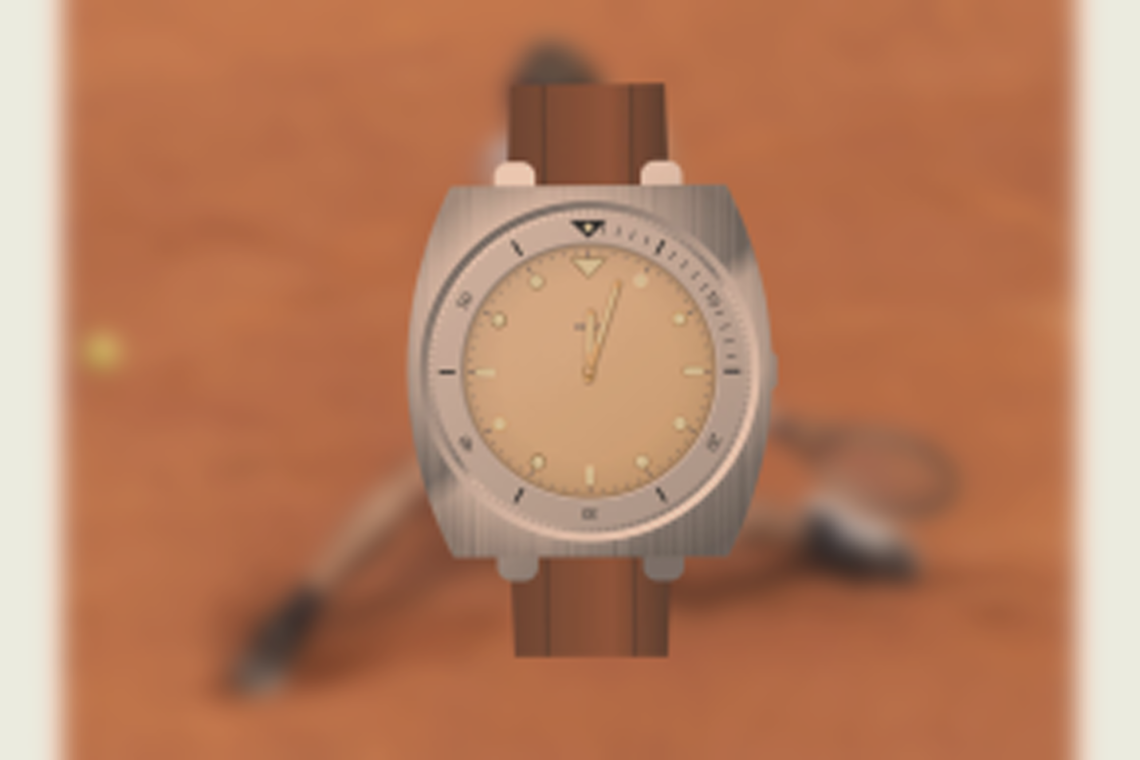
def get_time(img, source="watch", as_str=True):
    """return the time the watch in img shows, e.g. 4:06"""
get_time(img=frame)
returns 12:03
